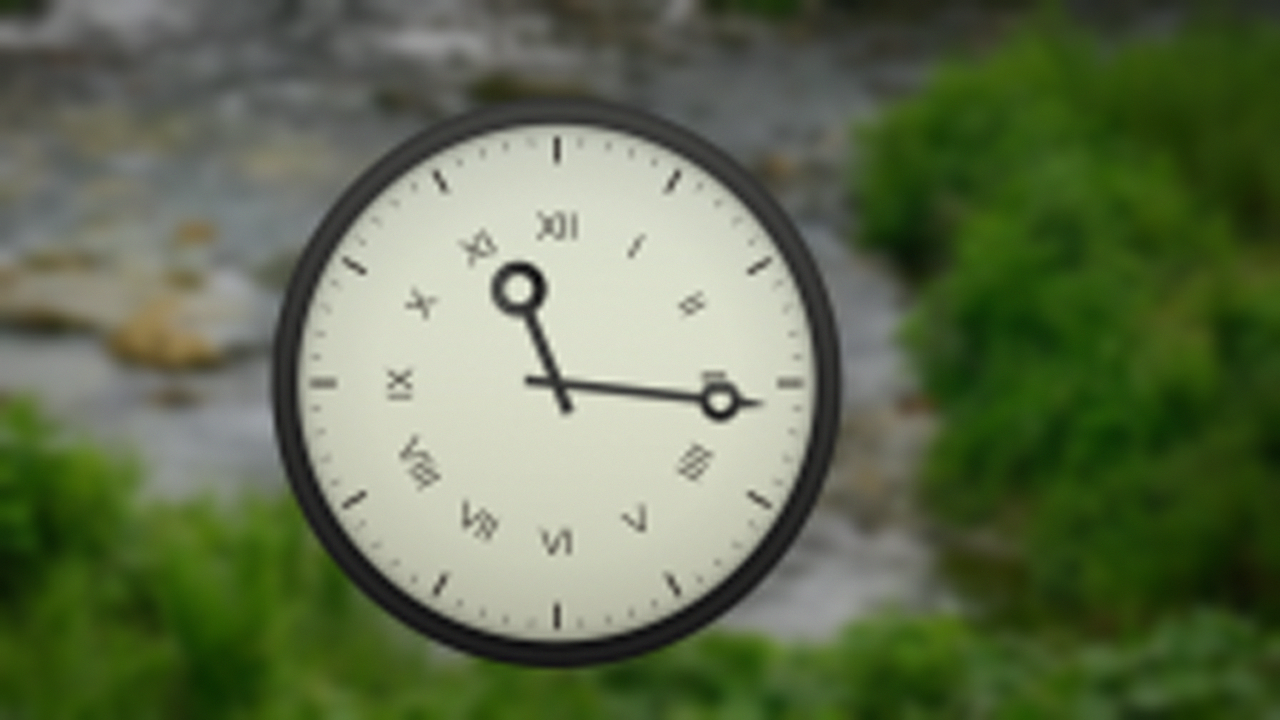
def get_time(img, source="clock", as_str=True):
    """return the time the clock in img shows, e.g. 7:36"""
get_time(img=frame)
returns 11:16
